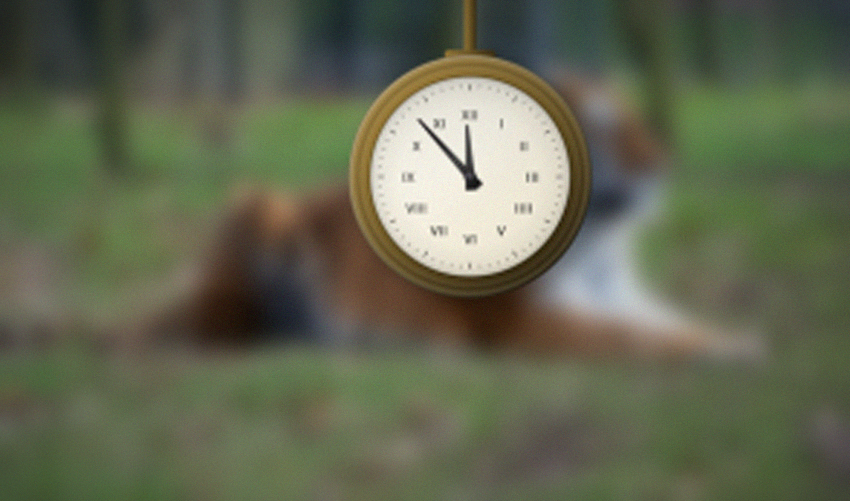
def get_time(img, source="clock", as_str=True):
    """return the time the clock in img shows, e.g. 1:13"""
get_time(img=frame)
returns 11:53
